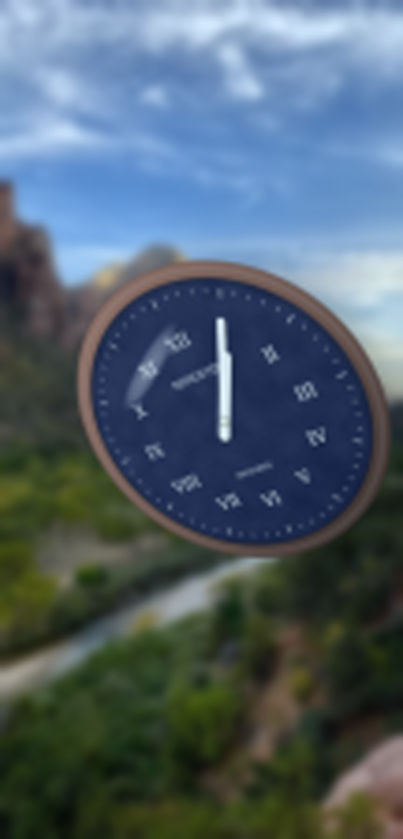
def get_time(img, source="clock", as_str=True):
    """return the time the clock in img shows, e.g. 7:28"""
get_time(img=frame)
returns 1:05
